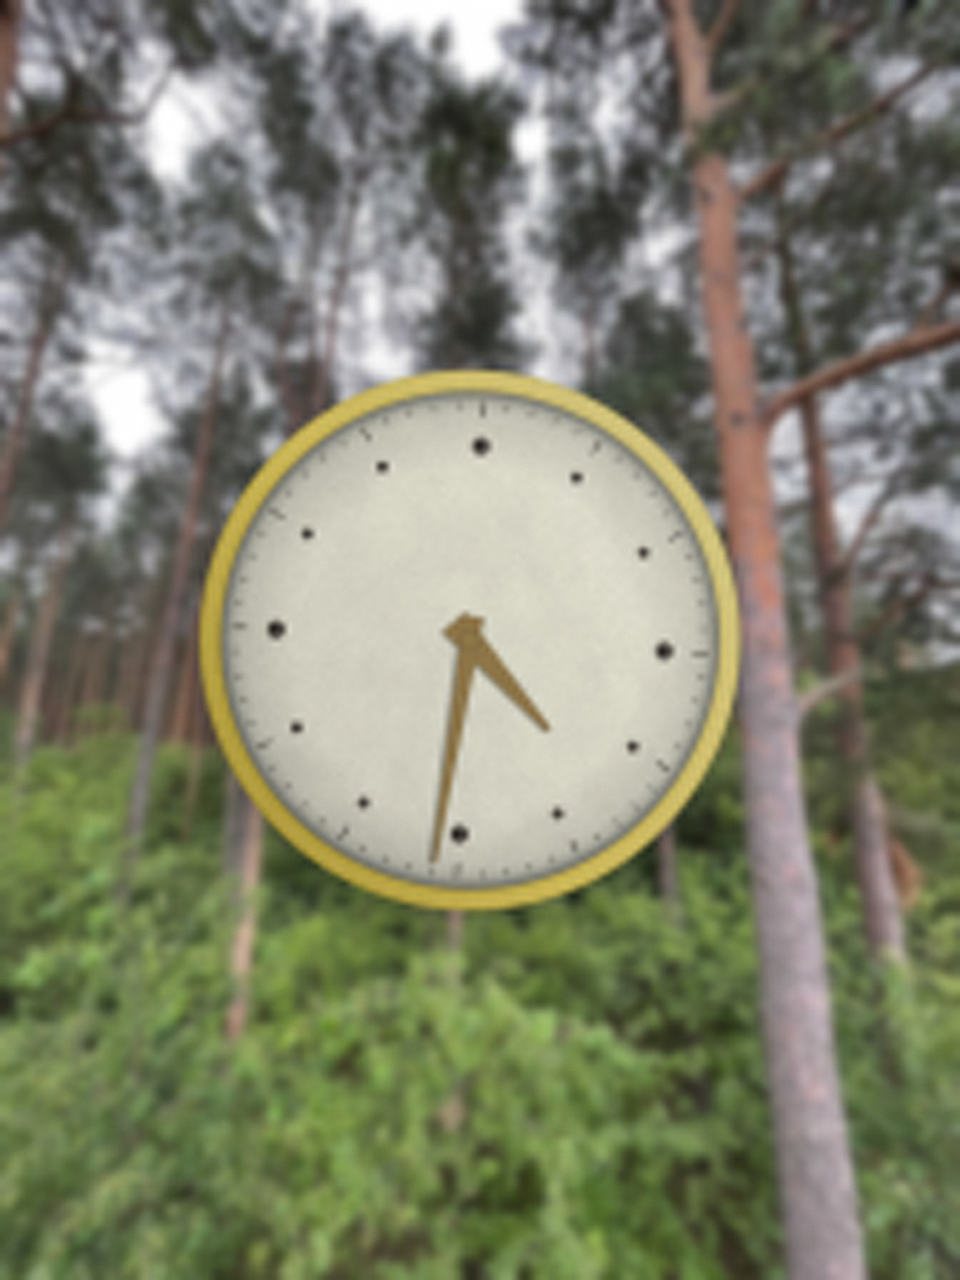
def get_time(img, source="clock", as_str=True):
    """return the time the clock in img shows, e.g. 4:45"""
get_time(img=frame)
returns 4:31
